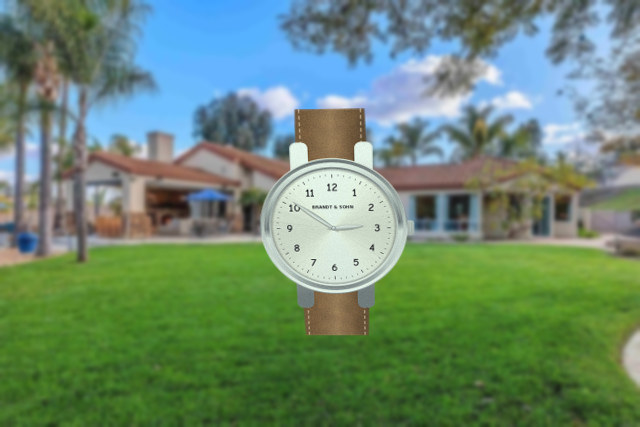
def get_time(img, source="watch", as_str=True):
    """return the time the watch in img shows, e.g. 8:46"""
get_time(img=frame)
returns 2:51
